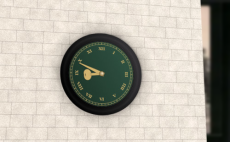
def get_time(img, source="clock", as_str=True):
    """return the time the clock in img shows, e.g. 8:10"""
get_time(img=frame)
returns 8:49
